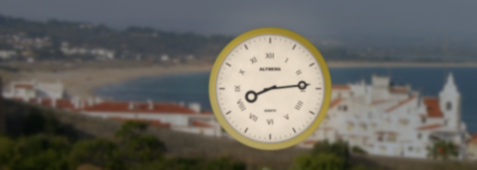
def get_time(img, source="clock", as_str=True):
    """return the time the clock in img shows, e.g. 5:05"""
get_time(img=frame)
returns 8:14
